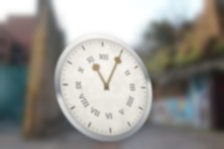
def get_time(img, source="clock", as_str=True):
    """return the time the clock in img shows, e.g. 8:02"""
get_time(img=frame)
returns 11:05
